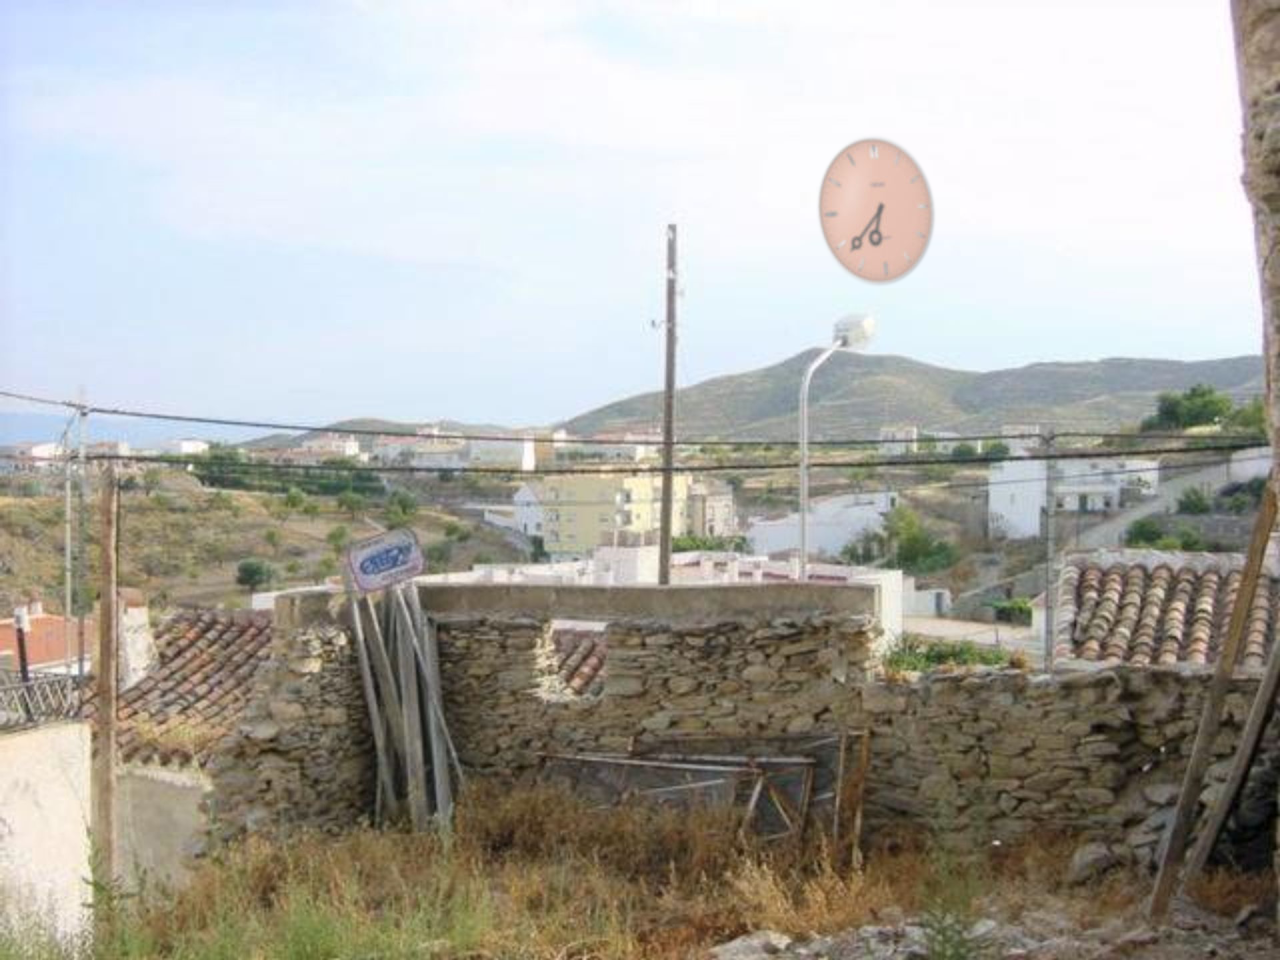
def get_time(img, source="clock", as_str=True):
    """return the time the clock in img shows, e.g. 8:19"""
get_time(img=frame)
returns 6:38
